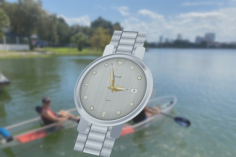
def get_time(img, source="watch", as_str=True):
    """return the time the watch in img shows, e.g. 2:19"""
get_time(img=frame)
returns 2:57
